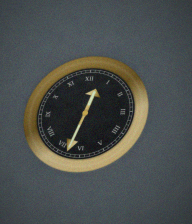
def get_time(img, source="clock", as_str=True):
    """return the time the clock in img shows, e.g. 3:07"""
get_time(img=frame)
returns 12:33
